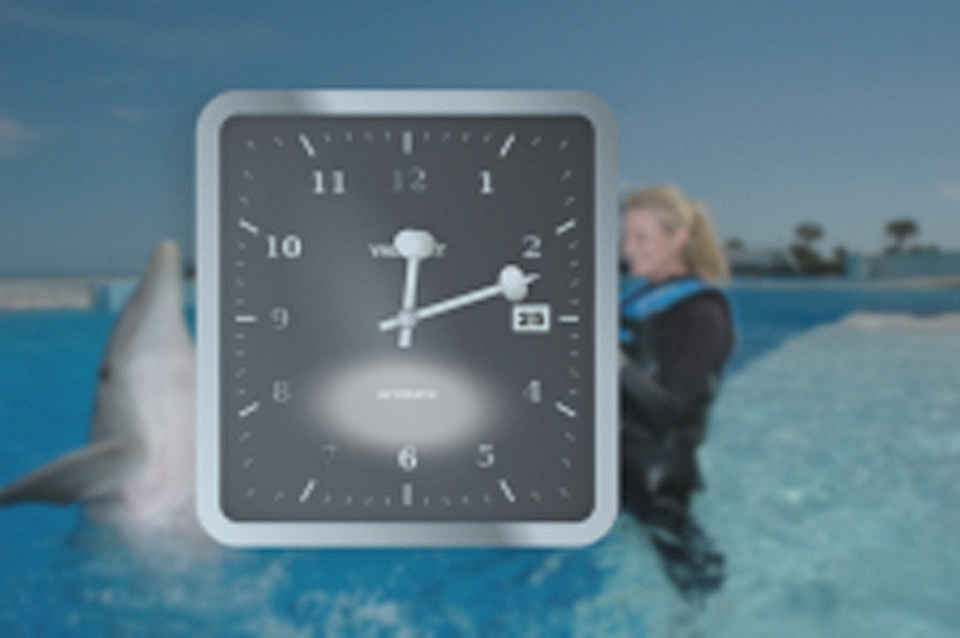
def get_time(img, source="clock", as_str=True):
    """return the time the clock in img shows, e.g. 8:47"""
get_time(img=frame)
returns 12:12
